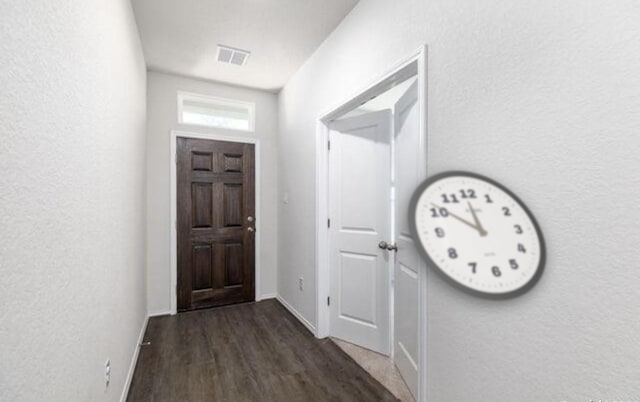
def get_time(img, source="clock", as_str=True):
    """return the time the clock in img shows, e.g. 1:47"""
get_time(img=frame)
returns 11:51
